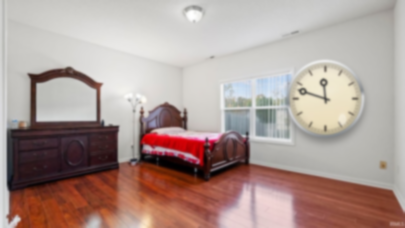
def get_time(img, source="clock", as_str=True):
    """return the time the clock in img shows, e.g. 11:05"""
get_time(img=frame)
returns 11:48
